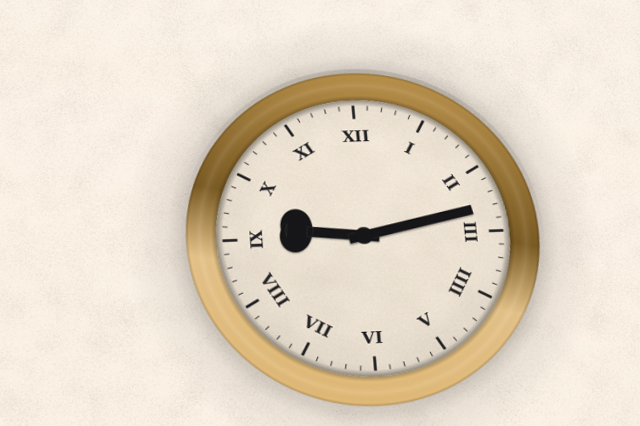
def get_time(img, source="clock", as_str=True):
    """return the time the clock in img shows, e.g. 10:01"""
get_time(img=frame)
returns 9:13
